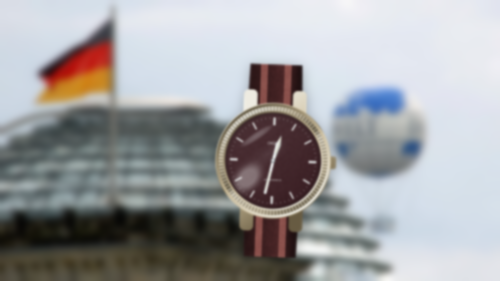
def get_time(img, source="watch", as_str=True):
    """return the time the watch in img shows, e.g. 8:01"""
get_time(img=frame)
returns 12:32
